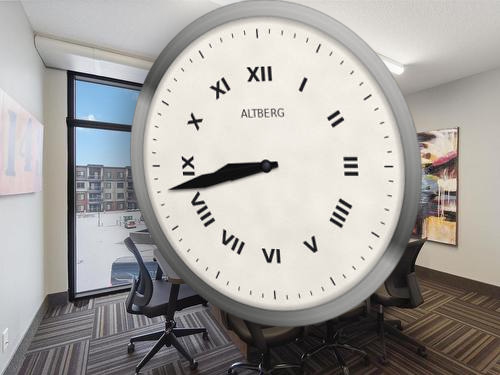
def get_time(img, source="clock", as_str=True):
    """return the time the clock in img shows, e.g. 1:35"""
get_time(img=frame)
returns 8:43
